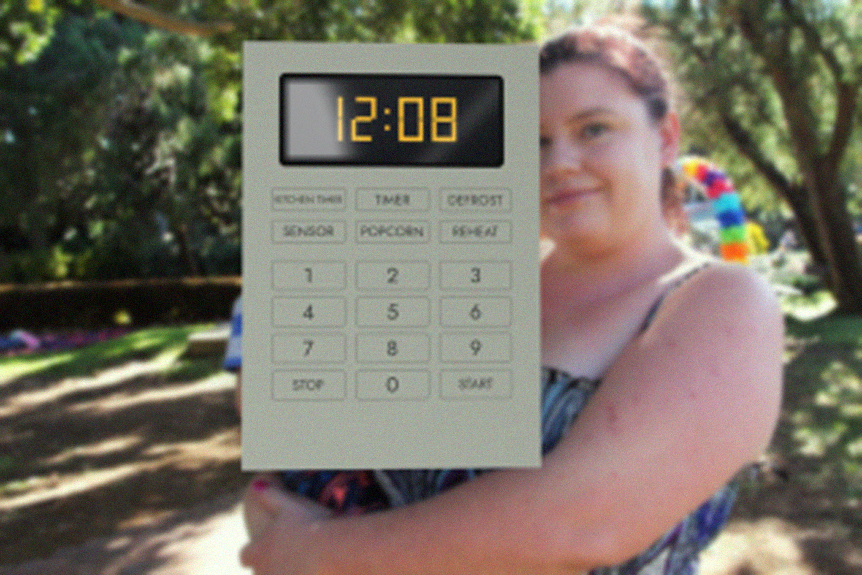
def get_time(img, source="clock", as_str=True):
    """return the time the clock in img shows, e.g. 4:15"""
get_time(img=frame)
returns 12:08
